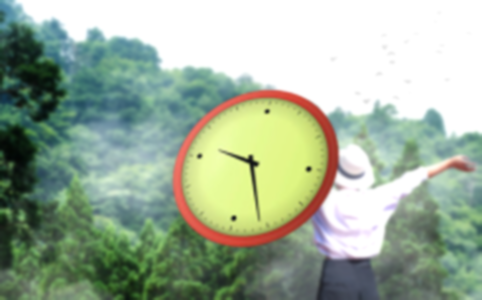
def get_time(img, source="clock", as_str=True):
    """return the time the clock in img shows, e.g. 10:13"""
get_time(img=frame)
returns 9:26
